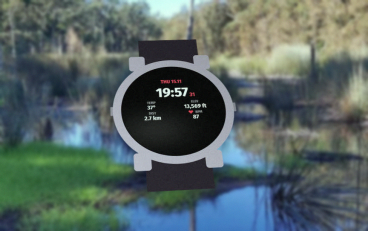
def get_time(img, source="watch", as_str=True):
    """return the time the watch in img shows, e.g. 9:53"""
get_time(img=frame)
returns 19:57
